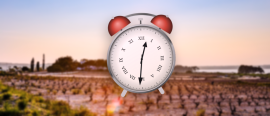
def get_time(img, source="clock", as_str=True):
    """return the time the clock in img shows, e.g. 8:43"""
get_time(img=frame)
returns 12:31
